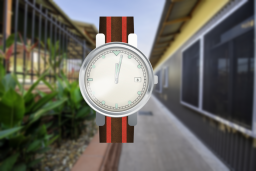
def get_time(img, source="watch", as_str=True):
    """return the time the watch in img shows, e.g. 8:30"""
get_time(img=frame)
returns 12:02
